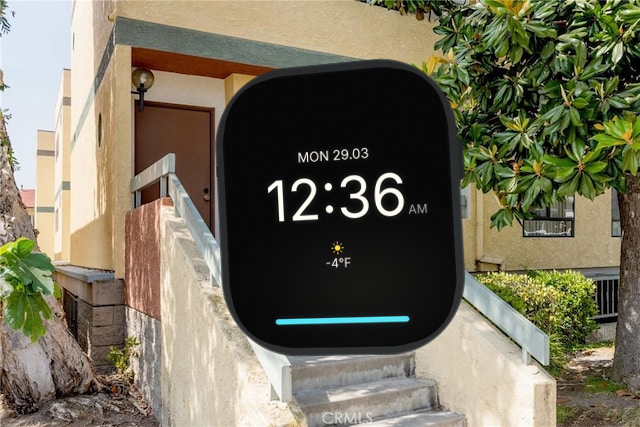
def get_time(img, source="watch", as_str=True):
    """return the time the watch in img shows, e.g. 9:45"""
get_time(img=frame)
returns 12:36
